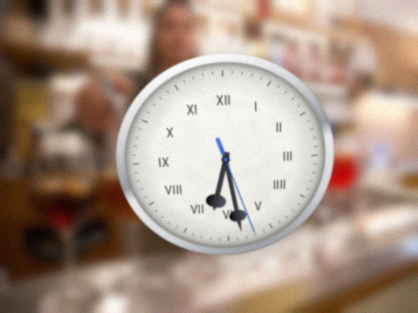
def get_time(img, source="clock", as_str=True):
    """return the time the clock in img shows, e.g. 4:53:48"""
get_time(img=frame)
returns 6:28:27
